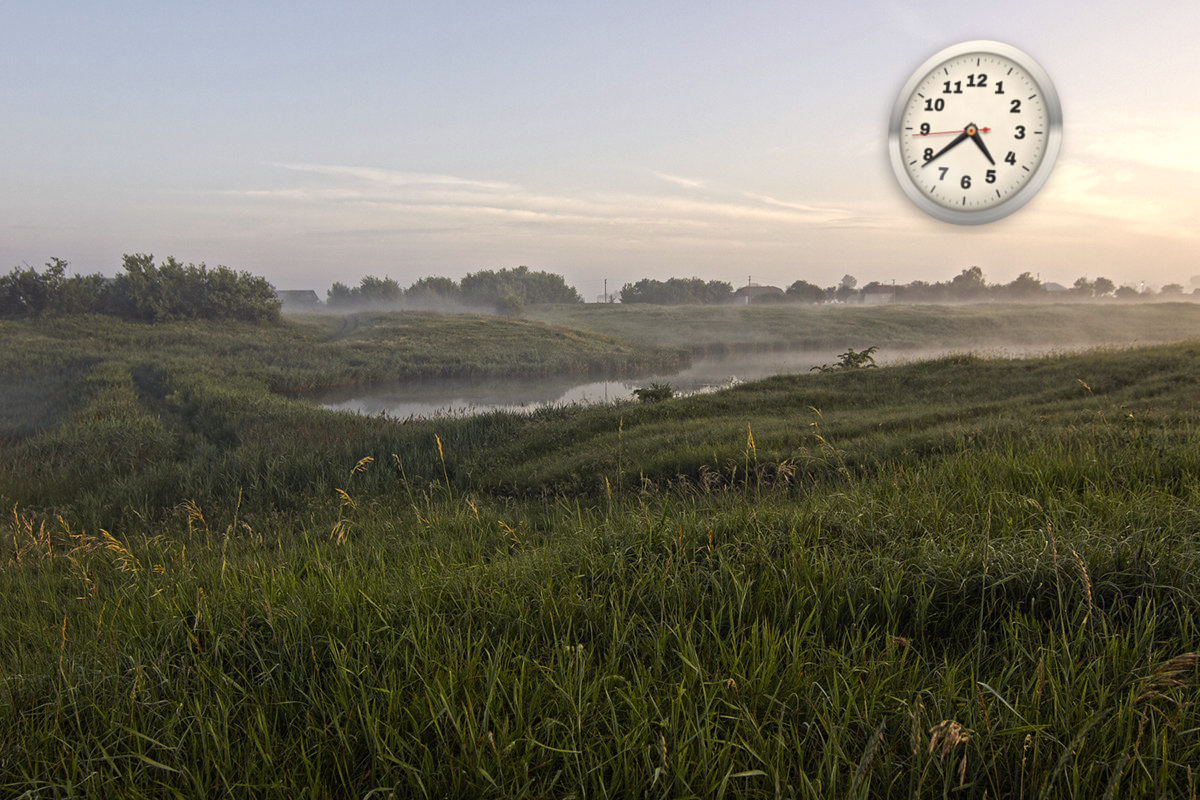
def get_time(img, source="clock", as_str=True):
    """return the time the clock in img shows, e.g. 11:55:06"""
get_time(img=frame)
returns 4:38:44
